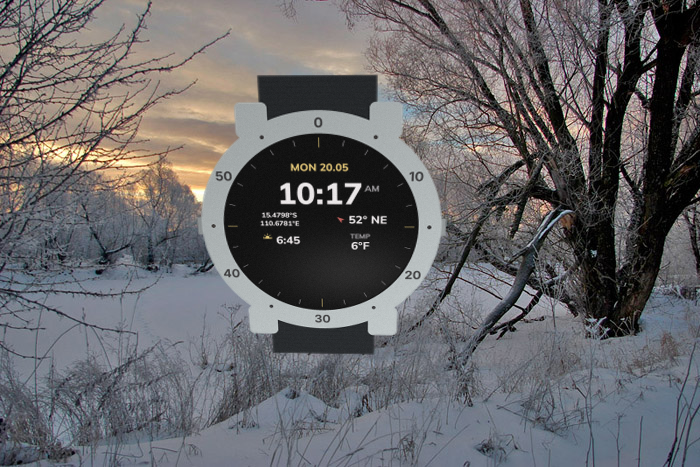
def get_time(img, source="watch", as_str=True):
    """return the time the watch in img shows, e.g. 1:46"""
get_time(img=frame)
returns 10:17
